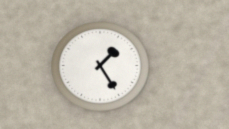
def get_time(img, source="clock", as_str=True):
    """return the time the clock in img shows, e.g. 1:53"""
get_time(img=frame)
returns 1:25
